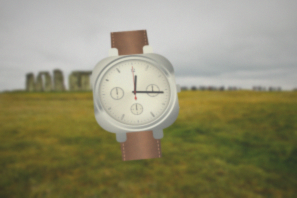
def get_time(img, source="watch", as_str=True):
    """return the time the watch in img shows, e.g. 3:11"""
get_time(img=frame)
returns 12:16
